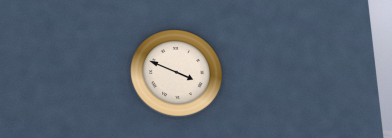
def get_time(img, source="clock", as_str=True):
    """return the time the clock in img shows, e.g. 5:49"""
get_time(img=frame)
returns 3:49
